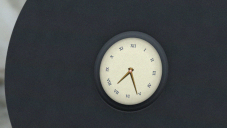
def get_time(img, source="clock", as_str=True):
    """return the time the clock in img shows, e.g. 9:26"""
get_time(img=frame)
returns 7:26
